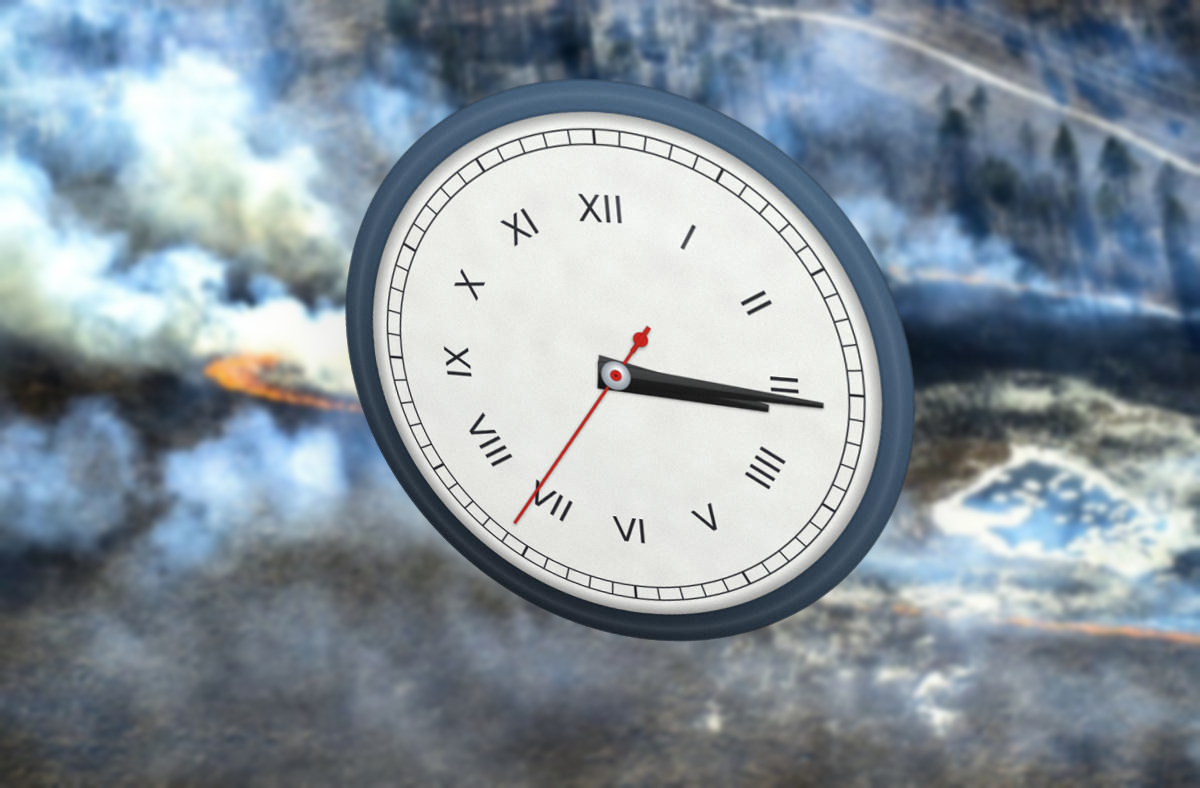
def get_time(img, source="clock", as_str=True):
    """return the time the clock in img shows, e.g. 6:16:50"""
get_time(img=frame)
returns 3:15:36
